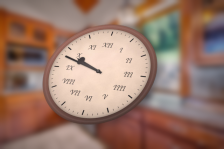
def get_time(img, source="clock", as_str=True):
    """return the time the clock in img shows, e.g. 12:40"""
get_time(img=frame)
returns 9:48
